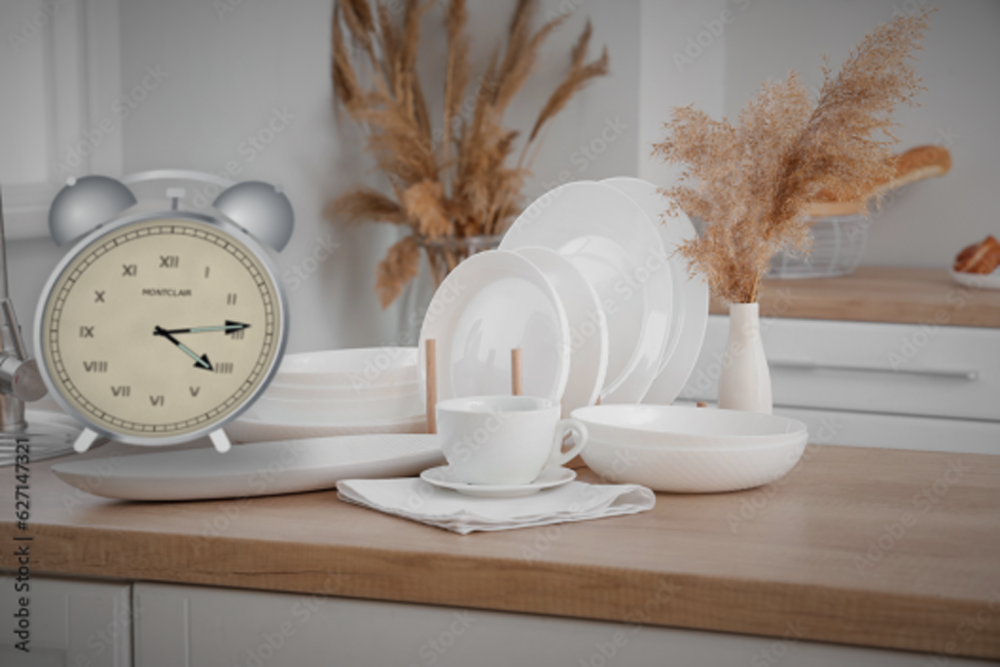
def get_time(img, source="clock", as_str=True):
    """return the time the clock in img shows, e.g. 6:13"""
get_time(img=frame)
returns 4:14
